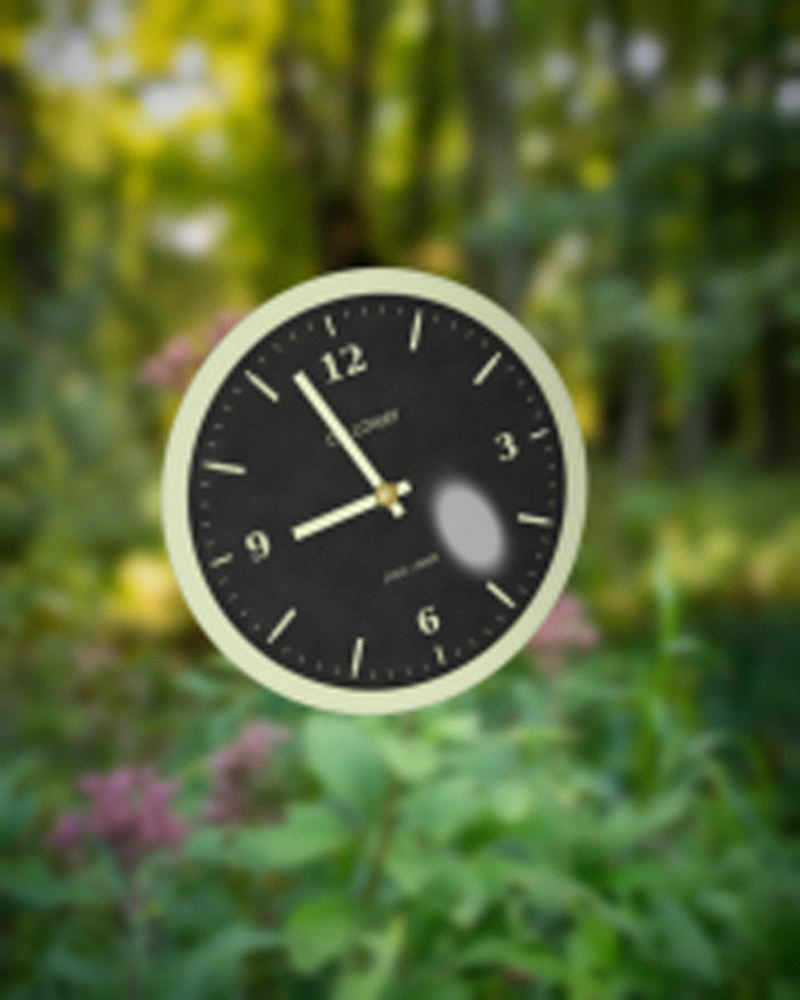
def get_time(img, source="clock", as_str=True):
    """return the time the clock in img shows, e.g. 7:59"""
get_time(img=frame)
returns 8:57
